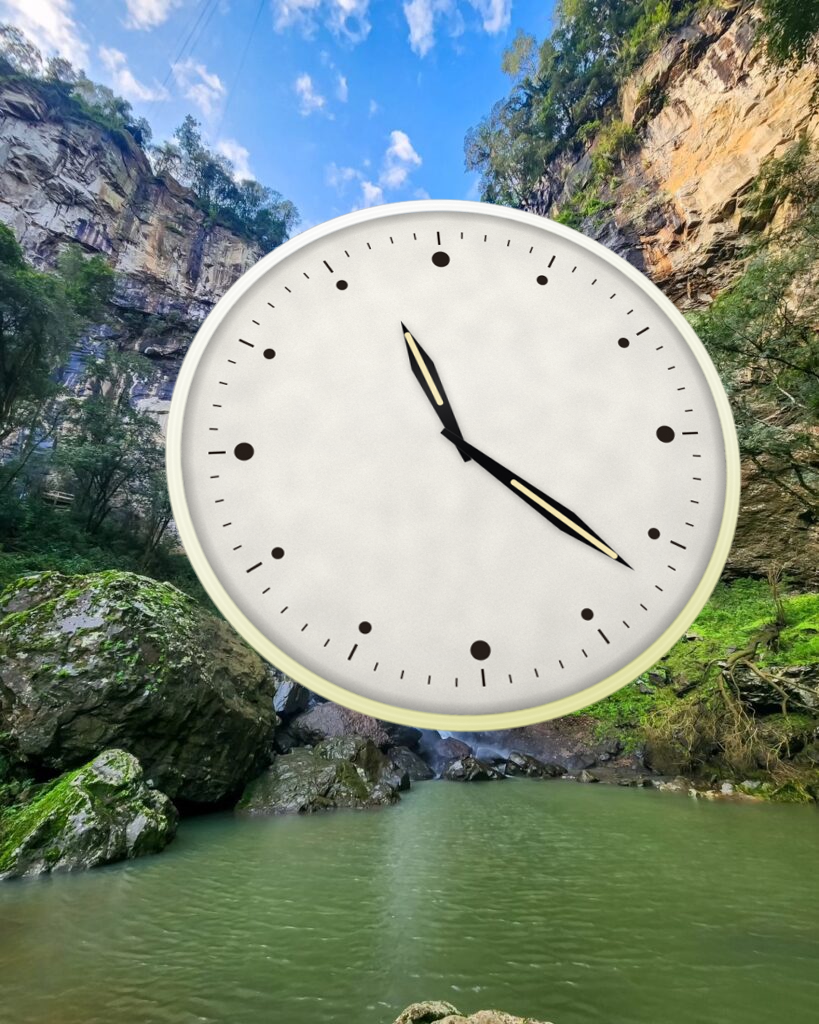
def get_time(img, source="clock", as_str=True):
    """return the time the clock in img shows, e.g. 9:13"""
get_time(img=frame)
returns 11:22
